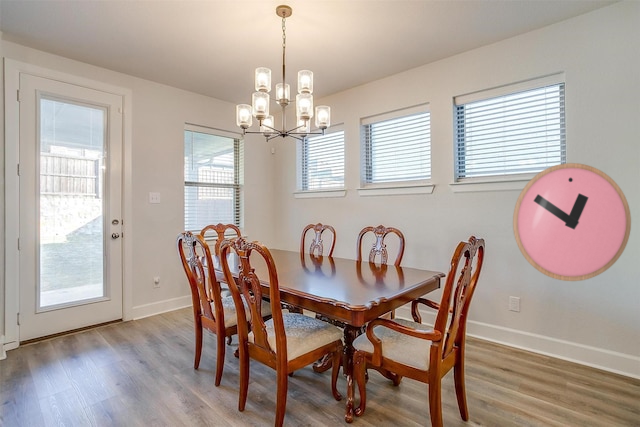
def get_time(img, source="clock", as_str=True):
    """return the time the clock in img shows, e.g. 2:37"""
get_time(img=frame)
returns 12:51
